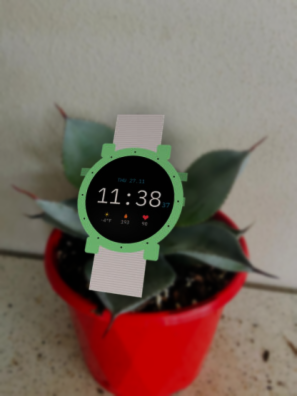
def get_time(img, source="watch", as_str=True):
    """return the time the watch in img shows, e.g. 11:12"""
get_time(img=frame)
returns 11:38
